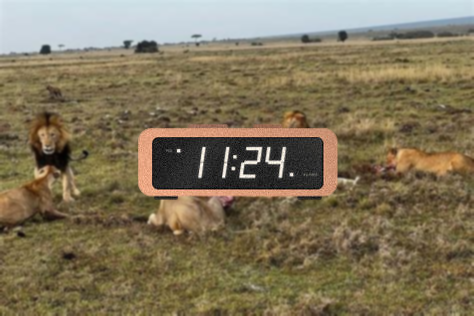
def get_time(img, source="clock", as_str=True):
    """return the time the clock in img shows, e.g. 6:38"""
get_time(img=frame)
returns 11:24
